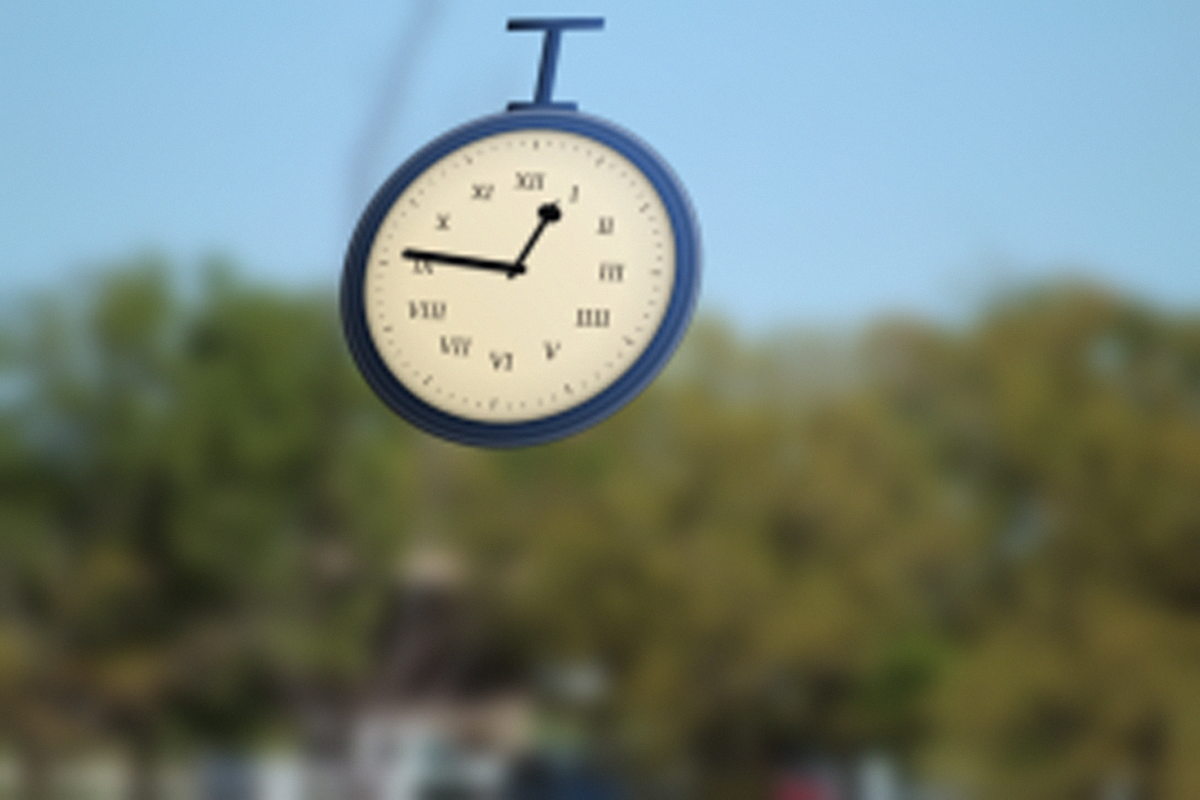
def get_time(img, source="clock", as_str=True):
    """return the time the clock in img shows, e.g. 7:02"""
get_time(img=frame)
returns 12:46
